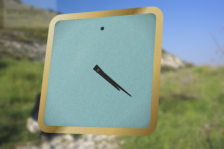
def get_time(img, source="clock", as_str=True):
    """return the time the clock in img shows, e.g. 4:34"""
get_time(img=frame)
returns 4:21
